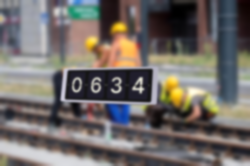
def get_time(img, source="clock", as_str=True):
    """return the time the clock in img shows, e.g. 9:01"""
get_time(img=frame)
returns 6:34
